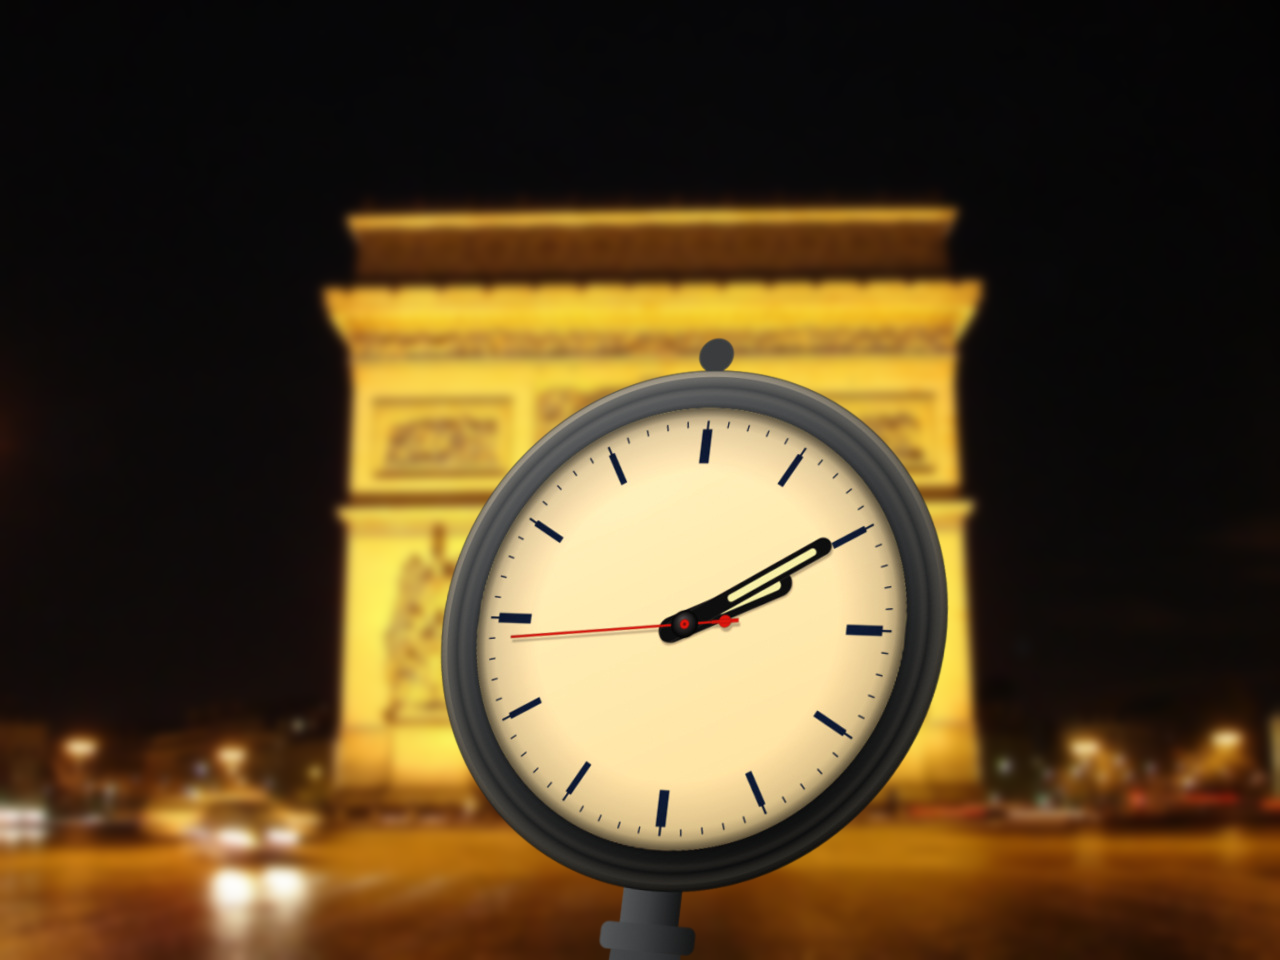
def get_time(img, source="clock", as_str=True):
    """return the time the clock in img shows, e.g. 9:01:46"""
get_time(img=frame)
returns 2:09:44
